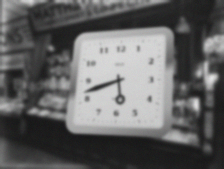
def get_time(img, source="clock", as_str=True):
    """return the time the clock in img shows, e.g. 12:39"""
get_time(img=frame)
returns 5:42
